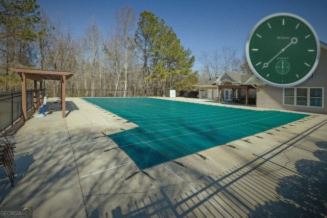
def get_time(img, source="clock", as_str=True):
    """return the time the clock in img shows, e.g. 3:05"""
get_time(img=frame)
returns 1:38
